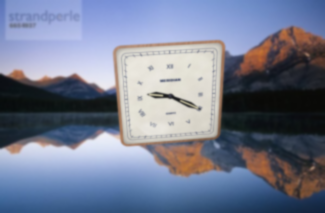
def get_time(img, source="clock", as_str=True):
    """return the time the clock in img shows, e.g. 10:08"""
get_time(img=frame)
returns 9:20
